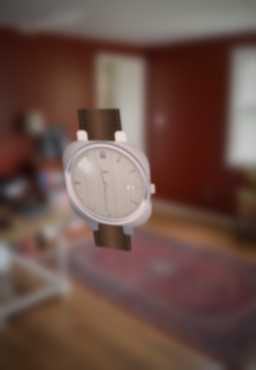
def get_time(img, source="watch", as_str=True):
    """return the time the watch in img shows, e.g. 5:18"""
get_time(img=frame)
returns 11:31
